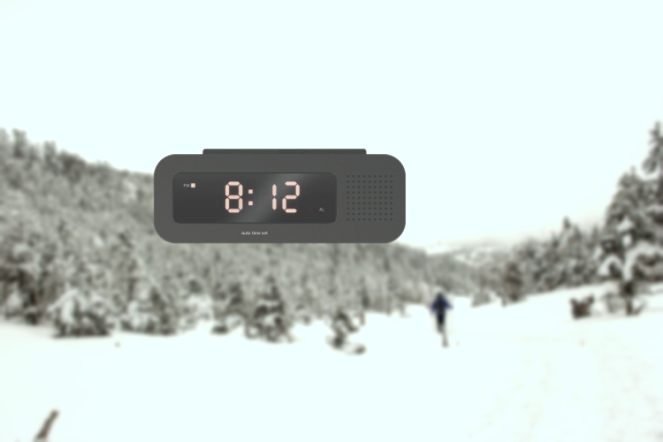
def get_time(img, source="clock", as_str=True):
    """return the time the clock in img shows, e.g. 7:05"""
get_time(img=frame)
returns 8:12
